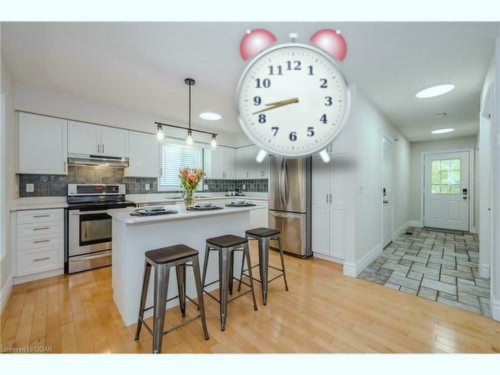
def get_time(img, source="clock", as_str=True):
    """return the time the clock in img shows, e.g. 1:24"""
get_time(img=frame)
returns 8:42
